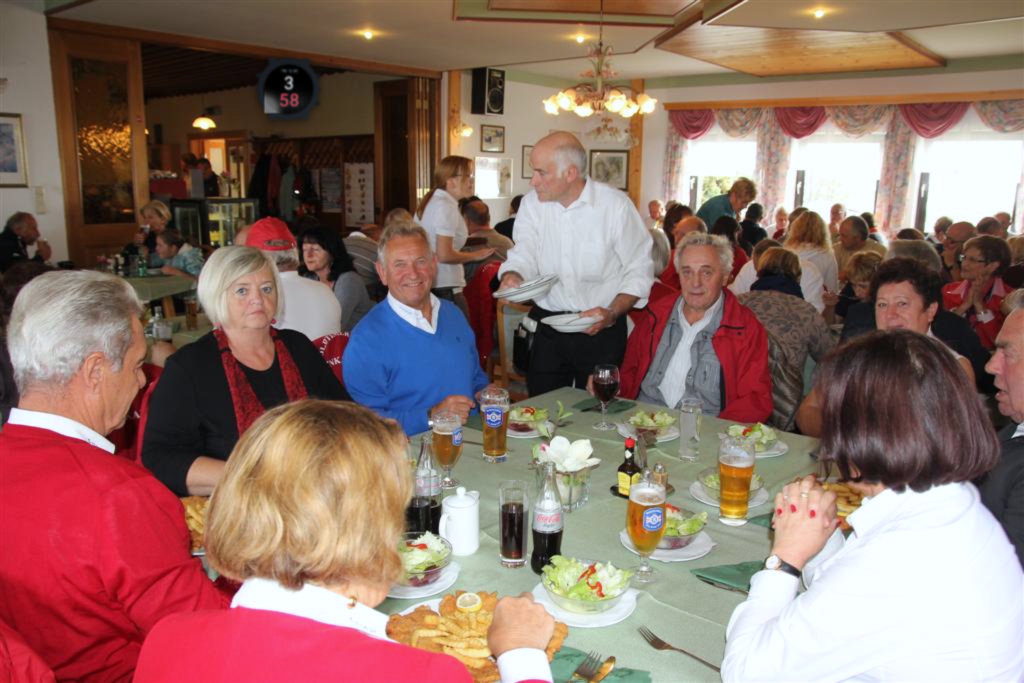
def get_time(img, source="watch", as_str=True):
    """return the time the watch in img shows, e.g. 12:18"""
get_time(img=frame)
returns 3:58
